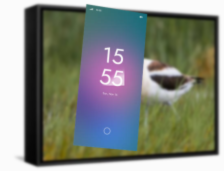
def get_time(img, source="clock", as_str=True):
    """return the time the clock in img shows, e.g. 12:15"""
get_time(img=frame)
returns 15:55
